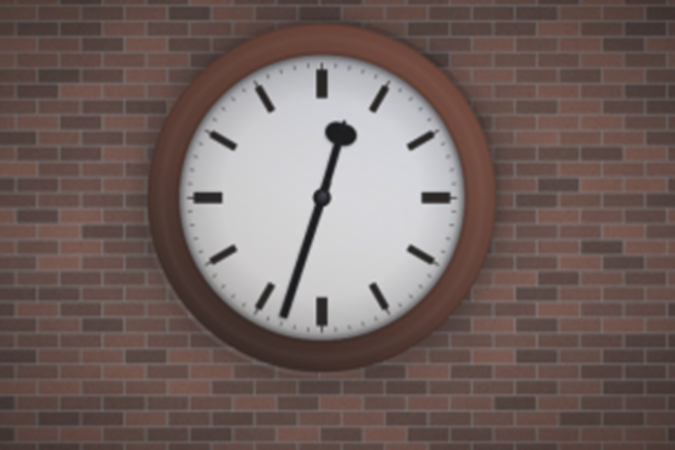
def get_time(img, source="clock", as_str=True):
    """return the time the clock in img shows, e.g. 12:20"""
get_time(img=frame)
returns 12:33
